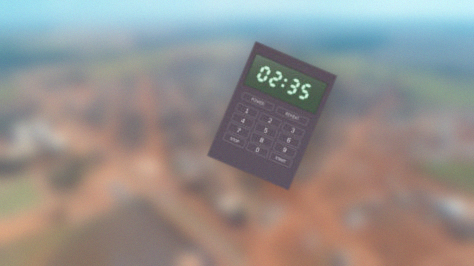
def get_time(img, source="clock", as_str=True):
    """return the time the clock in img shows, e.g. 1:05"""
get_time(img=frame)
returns 2:35
